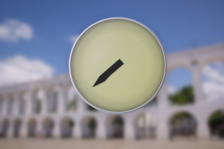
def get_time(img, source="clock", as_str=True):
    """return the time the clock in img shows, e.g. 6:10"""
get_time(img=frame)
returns 7:38
